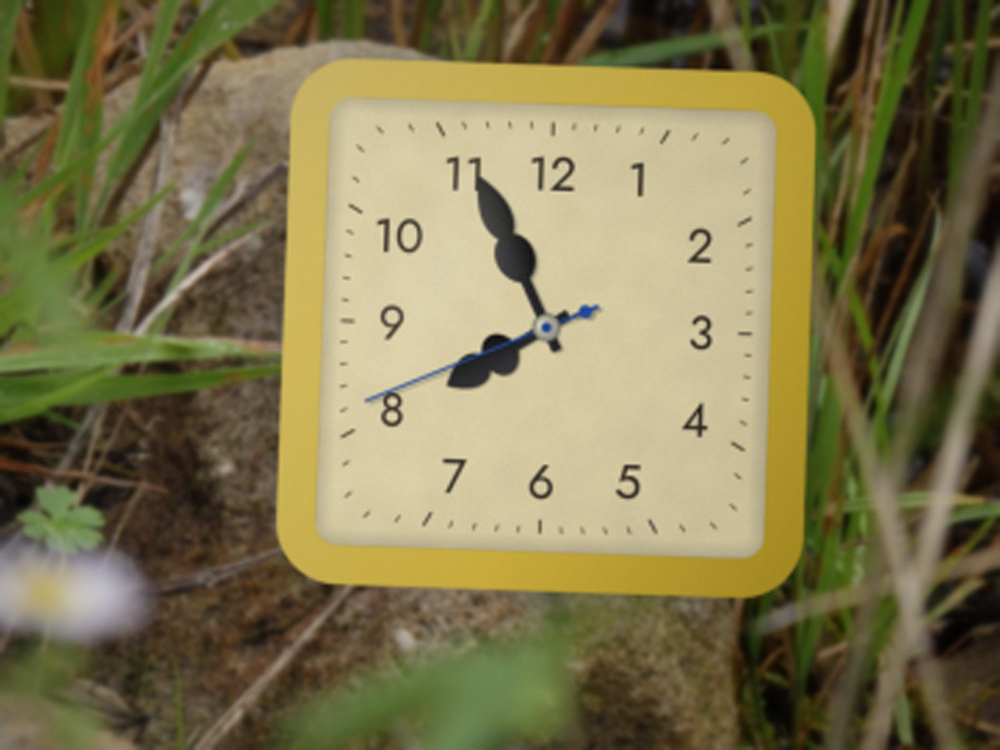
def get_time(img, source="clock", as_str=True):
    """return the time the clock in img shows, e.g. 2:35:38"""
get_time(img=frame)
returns 7:55:41
